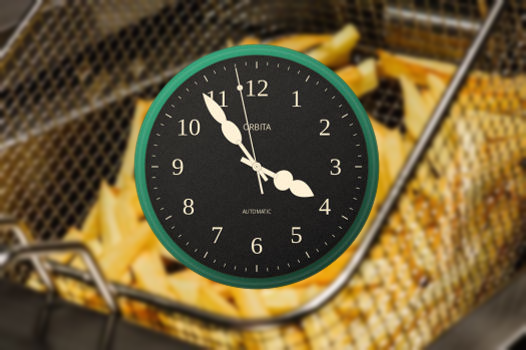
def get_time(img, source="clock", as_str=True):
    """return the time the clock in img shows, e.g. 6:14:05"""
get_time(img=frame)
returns 3:53:58
